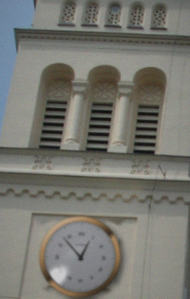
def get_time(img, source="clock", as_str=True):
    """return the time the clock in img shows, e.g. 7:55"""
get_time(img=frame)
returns 12:53
